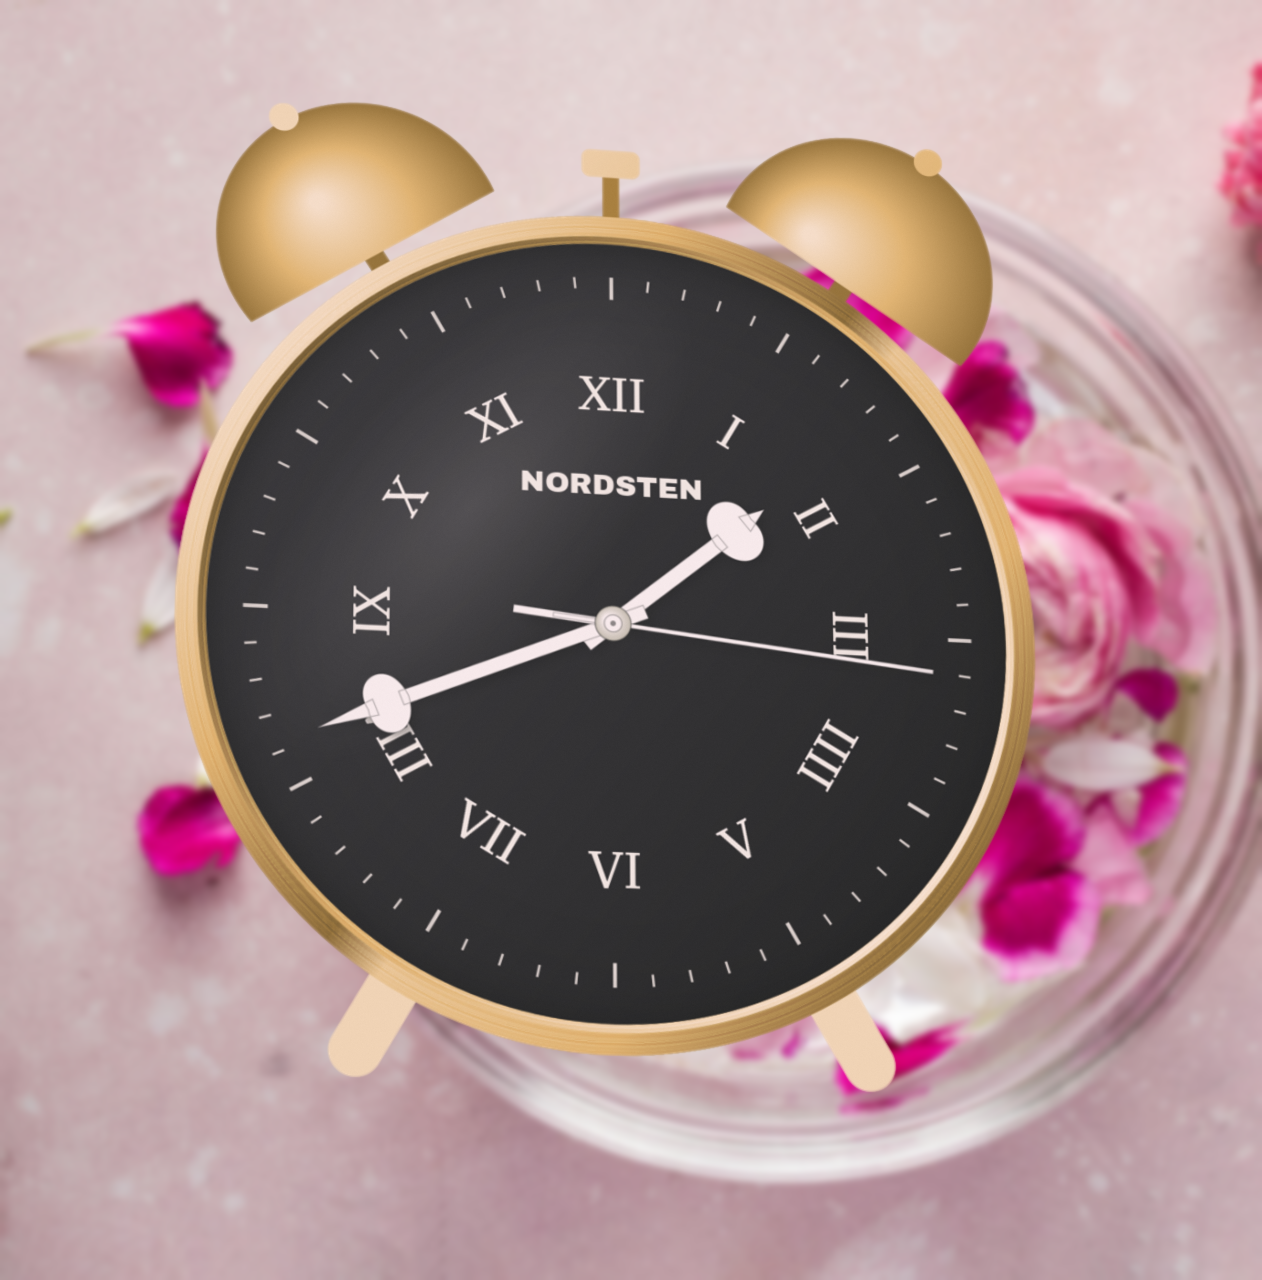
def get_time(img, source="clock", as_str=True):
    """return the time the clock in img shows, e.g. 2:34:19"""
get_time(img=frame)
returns 1:41:16
